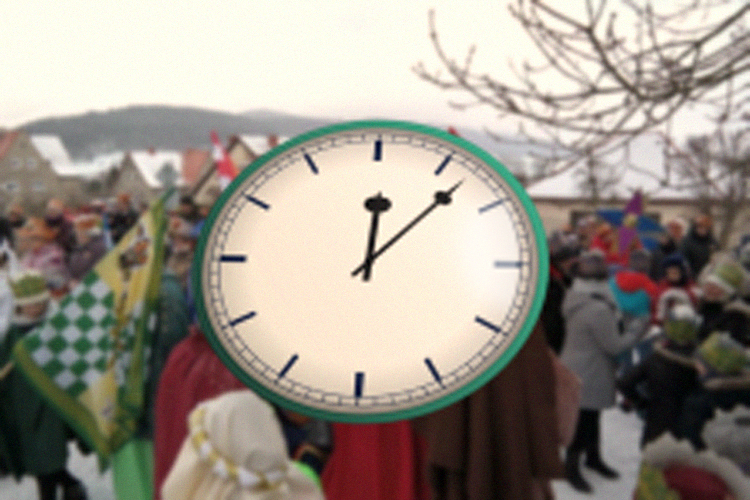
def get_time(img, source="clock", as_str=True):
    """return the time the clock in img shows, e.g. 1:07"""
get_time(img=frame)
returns 12:07
